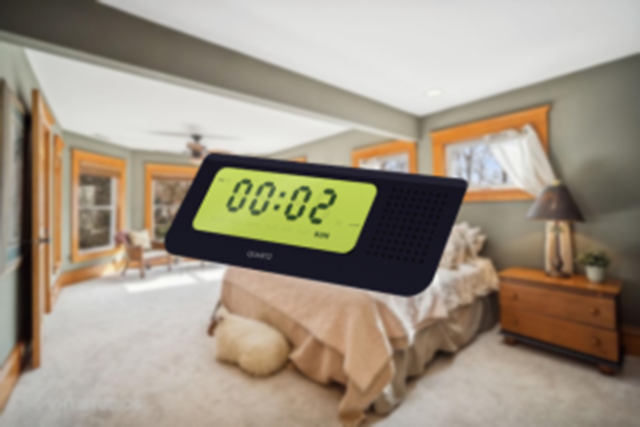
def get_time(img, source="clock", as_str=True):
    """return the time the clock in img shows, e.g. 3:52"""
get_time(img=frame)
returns 0:02
